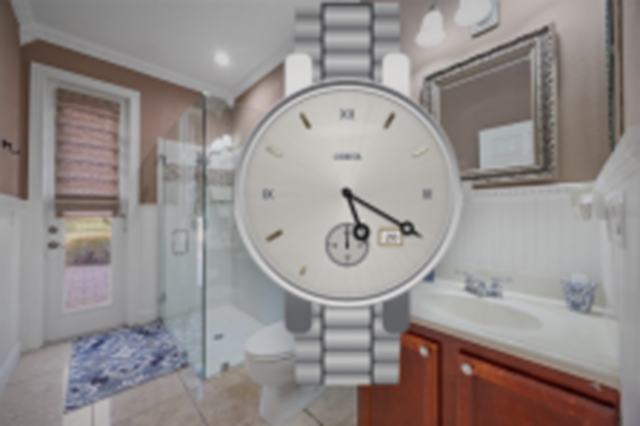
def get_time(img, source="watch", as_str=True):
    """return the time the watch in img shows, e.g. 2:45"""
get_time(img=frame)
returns 5:20
